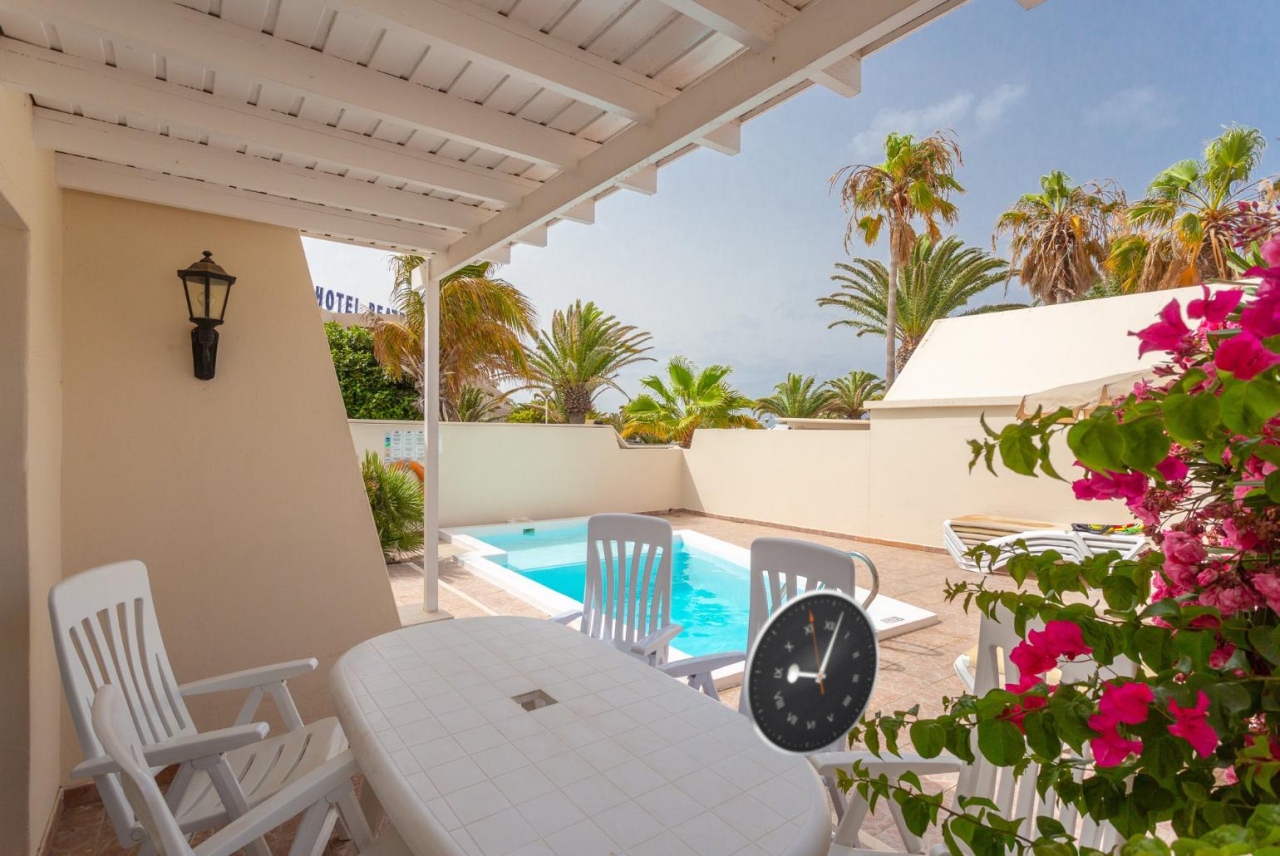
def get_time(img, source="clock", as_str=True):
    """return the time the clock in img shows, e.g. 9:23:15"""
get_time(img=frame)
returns 9:01:56
